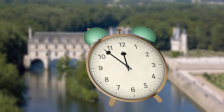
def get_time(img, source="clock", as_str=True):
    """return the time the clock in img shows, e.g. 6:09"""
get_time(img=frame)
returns 11:53
